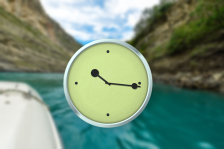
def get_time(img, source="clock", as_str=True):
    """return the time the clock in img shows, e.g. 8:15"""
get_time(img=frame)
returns 10:16
